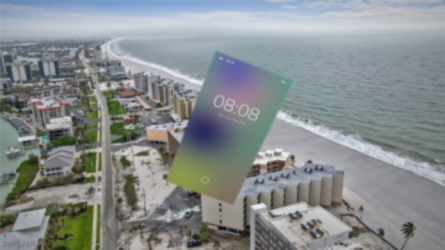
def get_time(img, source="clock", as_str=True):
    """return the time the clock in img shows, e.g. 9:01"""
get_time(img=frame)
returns 8:08
